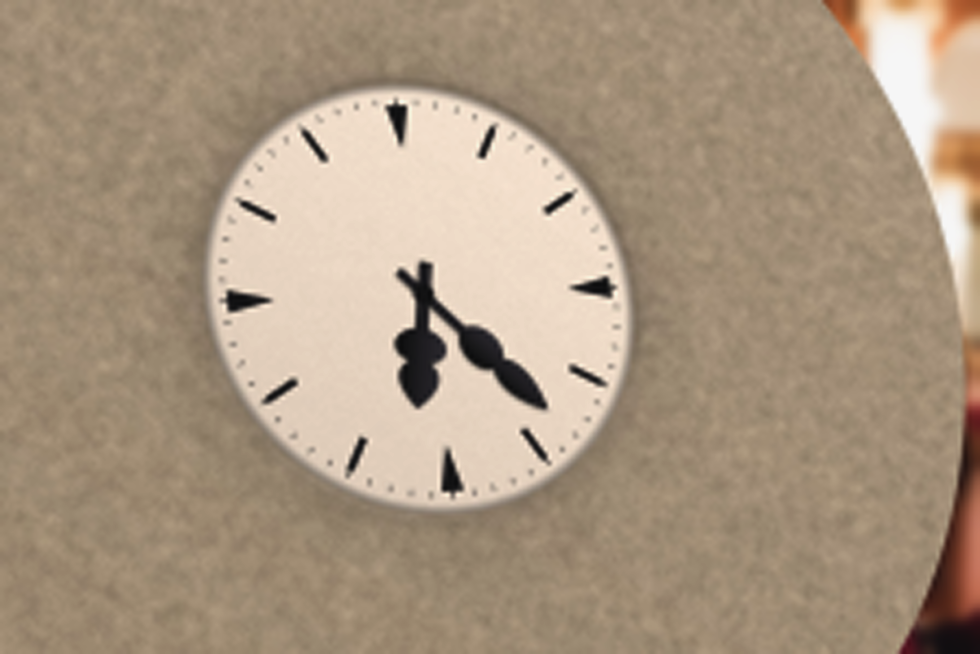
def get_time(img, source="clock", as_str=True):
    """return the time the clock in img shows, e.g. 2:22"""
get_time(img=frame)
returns 6:23
